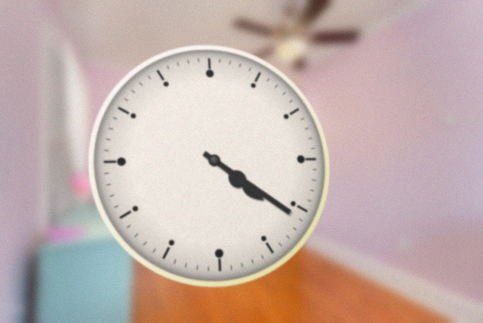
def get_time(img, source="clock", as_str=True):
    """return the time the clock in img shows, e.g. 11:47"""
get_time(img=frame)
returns 4:21
